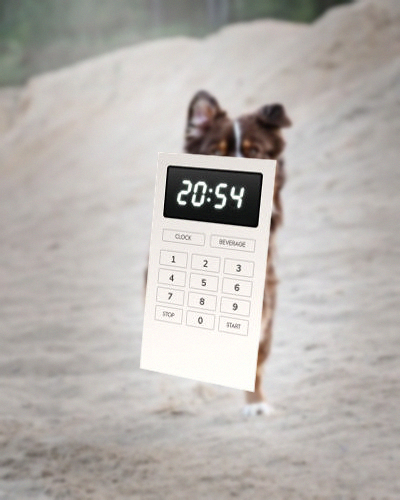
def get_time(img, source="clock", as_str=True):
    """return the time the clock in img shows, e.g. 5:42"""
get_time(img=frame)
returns 20:54
